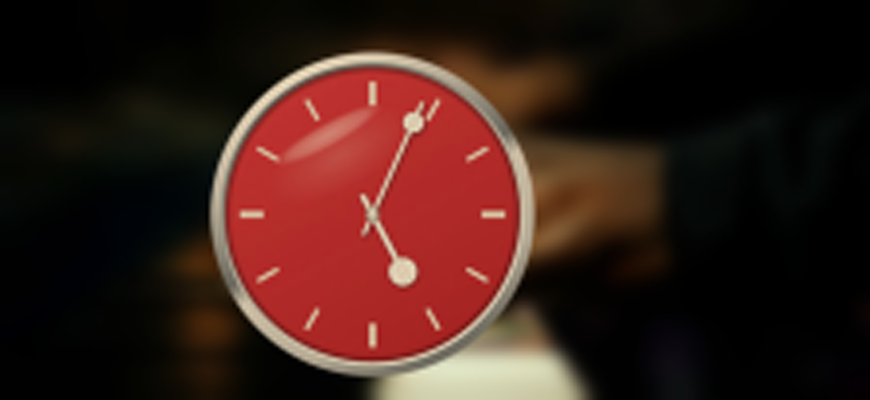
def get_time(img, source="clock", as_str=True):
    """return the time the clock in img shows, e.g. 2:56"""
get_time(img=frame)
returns 5:04
